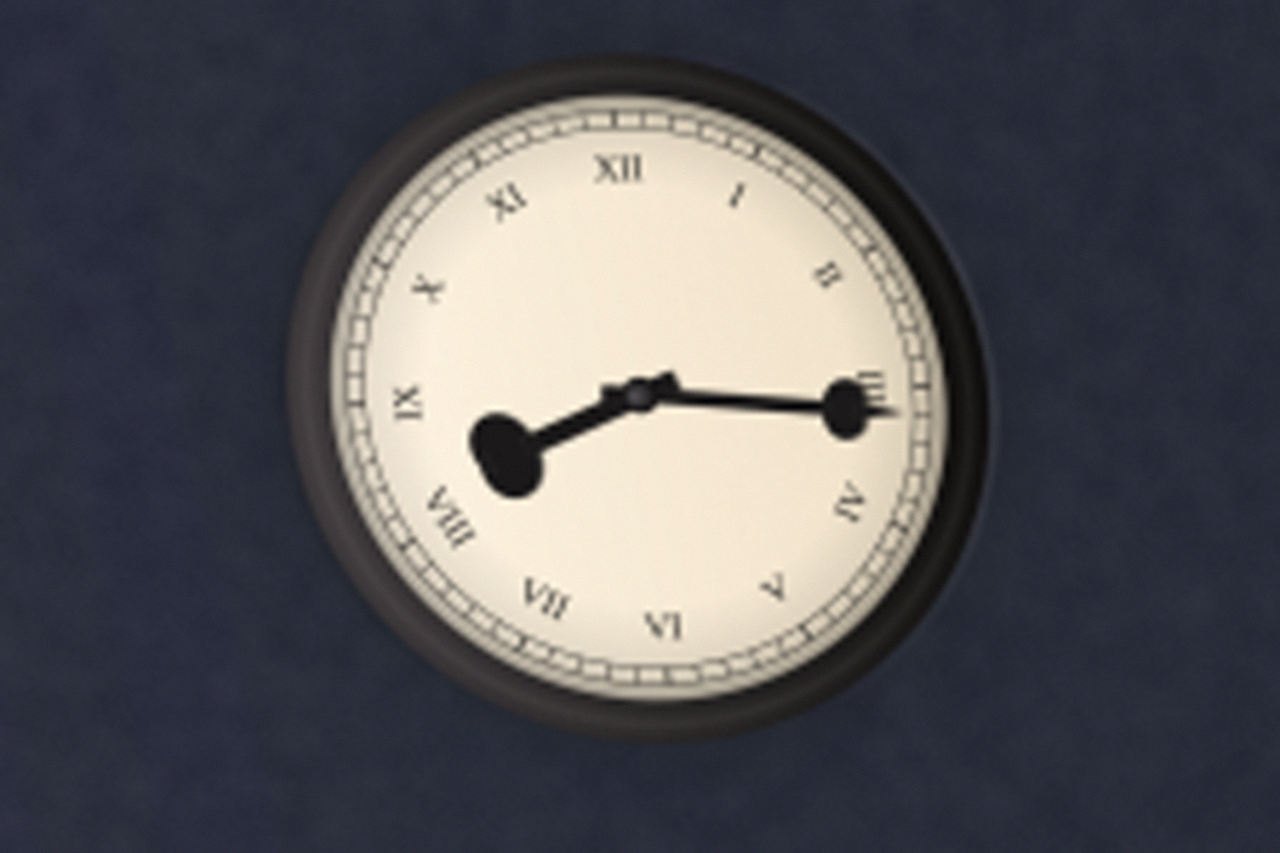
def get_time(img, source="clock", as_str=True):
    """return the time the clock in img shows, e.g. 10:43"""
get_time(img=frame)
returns 8:16
